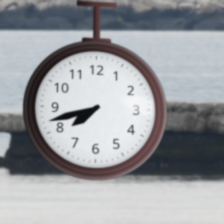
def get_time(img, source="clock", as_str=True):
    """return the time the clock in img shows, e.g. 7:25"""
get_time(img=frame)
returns 7:42
